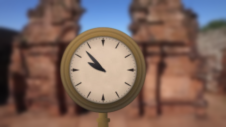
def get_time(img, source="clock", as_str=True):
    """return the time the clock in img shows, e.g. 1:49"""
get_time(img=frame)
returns 9:53
